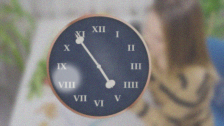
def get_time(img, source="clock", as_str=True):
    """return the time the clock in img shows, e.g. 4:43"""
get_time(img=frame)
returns 4:54
